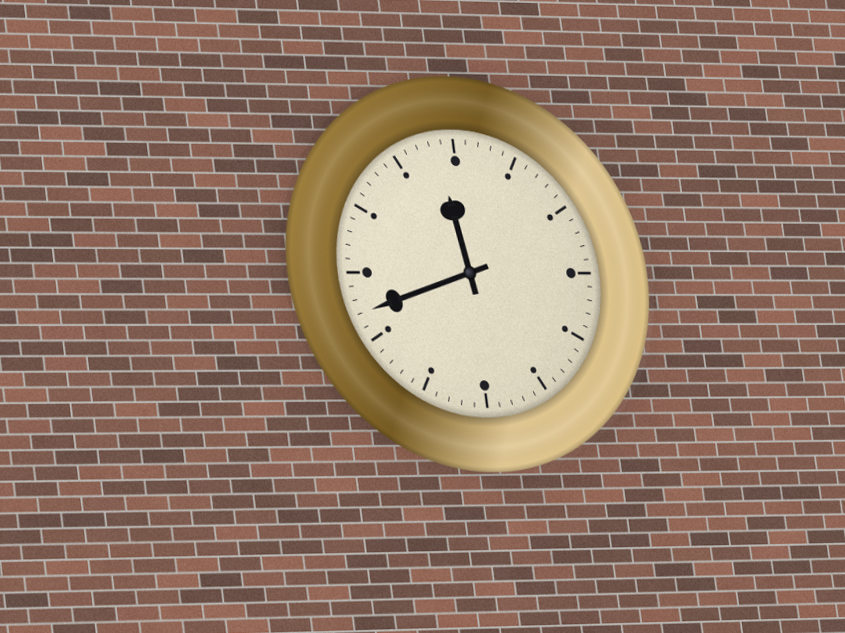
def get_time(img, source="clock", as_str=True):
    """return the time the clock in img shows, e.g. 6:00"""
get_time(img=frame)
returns 11:42
